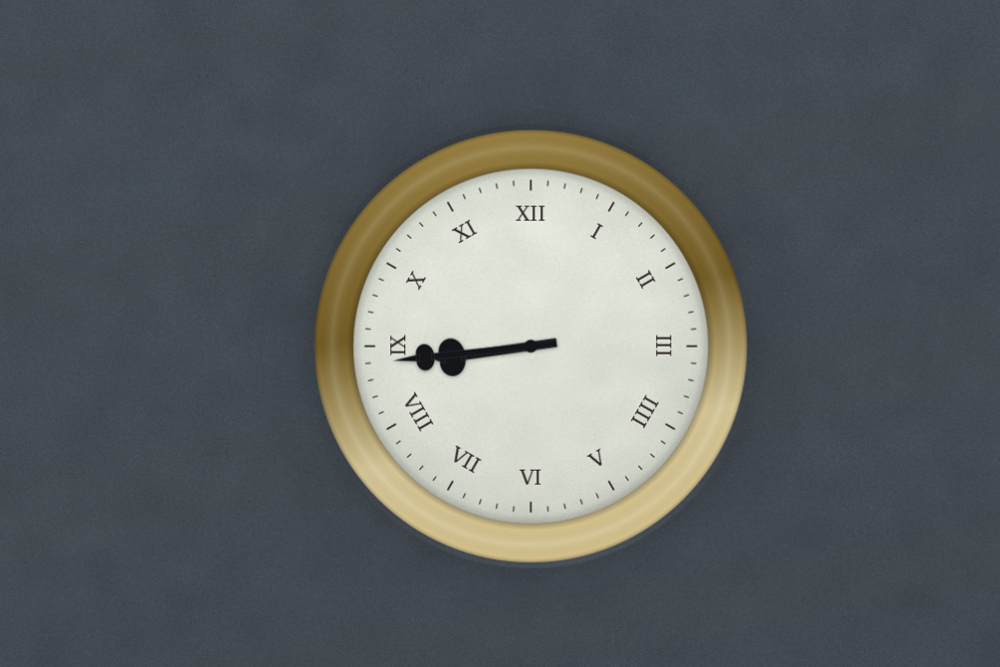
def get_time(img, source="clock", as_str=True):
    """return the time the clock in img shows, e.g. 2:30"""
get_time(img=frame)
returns 8:44
